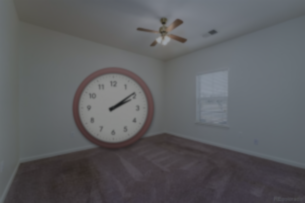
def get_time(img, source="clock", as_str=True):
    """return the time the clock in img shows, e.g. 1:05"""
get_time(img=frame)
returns 2:09
